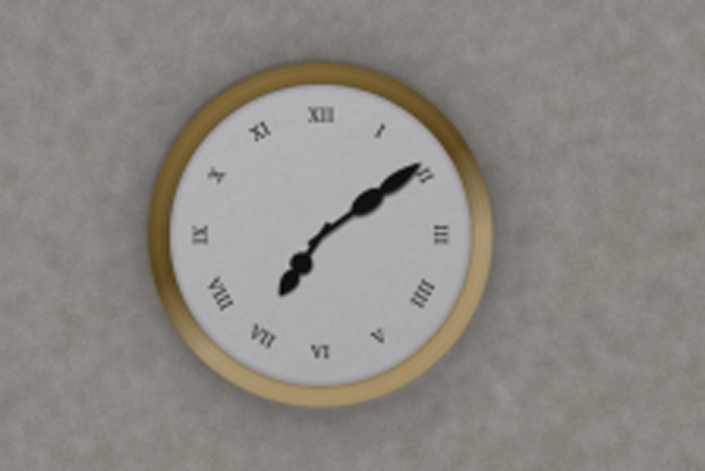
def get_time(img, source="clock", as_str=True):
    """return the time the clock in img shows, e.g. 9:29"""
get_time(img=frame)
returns 7:09
